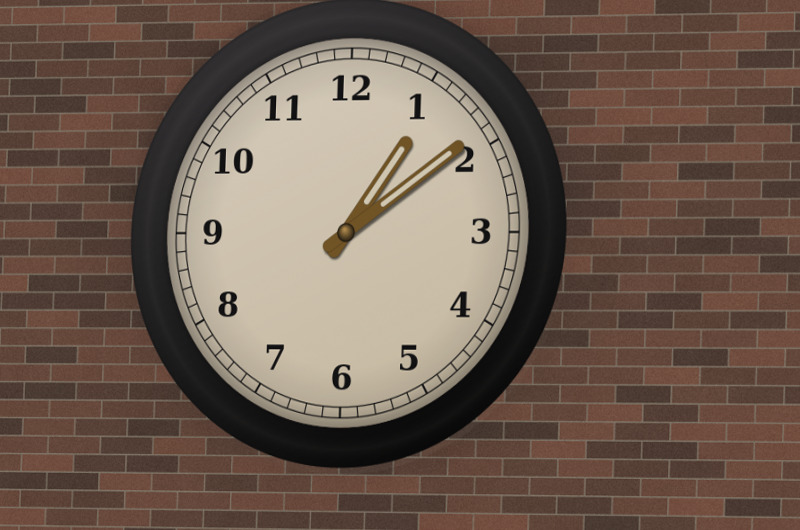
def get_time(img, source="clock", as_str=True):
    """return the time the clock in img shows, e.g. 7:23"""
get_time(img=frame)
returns 1:09
